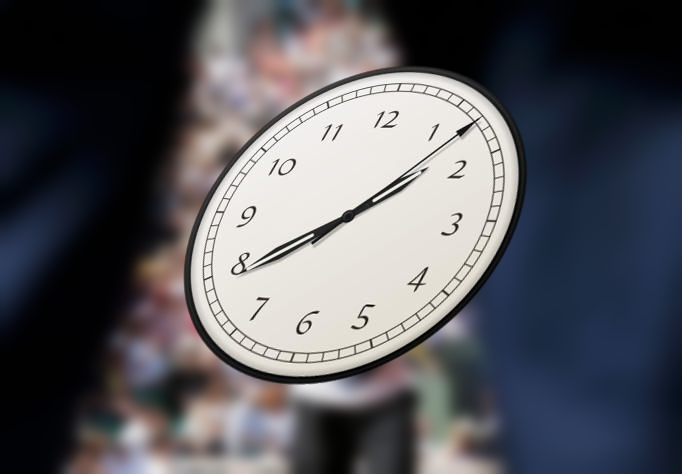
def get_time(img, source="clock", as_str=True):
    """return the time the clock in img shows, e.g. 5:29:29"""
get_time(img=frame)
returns 1:39:07
